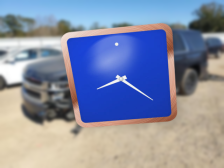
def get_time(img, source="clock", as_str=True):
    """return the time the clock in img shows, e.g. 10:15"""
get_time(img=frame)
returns 8:22
